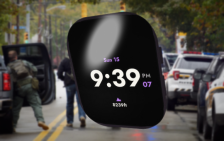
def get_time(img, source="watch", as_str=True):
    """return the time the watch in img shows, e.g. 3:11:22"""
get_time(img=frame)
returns 9:39:07
